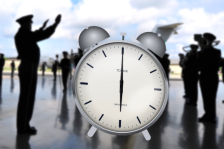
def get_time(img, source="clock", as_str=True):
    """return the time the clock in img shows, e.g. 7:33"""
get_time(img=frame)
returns 6:00
